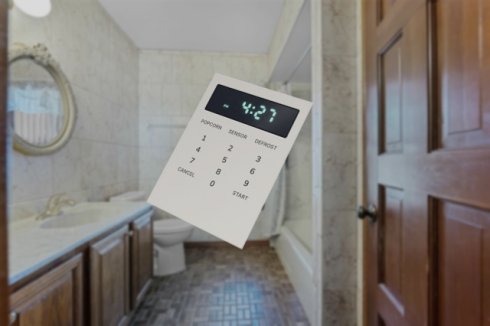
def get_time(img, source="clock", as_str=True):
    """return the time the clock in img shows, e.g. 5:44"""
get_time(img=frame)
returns 4:27
